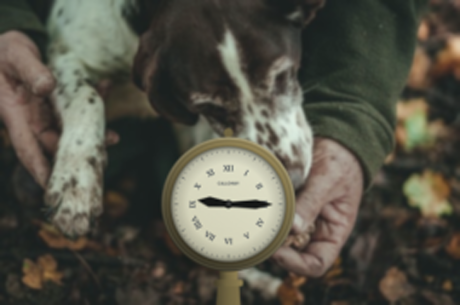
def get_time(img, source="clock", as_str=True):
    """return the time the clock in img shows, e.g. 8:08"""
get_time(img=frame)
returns 9:15
